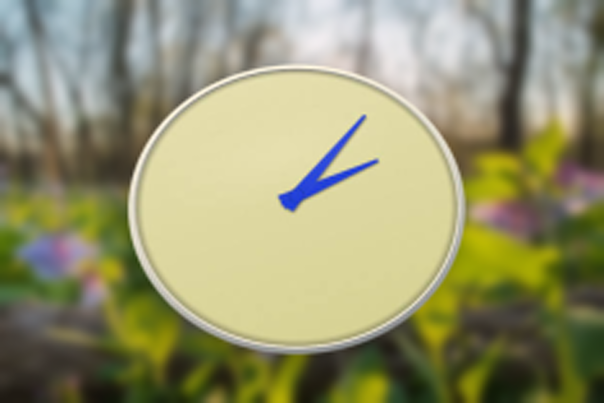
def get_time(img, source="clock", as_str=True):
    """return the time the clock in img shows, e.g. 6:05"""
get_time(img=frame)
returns 2:06
